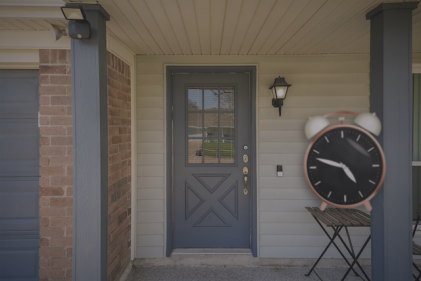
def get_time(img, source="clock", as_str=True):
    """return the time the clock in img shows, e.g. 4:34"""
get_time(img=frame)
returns 4:48
